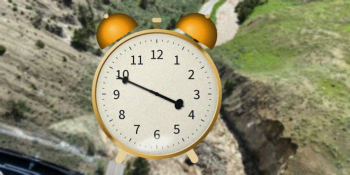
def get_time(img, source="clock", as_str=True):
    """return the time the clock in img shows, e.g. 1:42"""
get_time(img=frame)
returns 3:49
